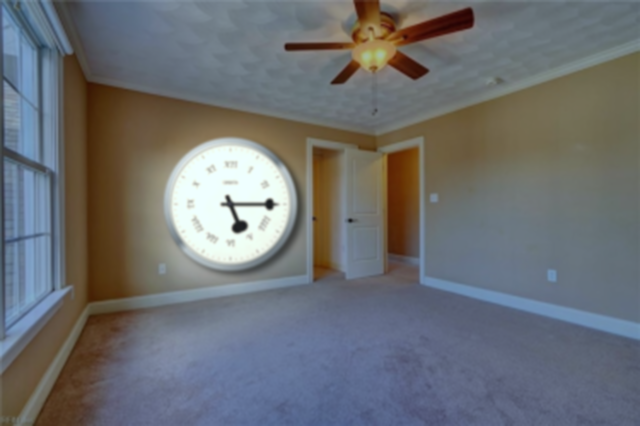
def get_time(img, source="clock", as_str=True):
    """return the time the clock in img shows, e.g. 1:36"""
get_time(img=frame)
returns 5:15
